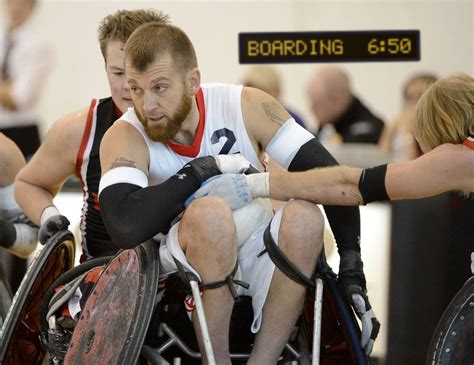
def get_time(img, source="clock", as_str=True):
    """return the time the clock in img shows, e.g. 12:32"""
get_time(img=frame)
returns 6:50
